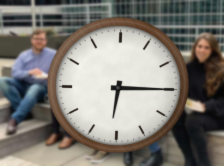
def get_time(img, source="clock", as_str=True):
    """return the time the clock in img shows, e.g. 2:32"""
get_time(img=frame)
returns 6:15
